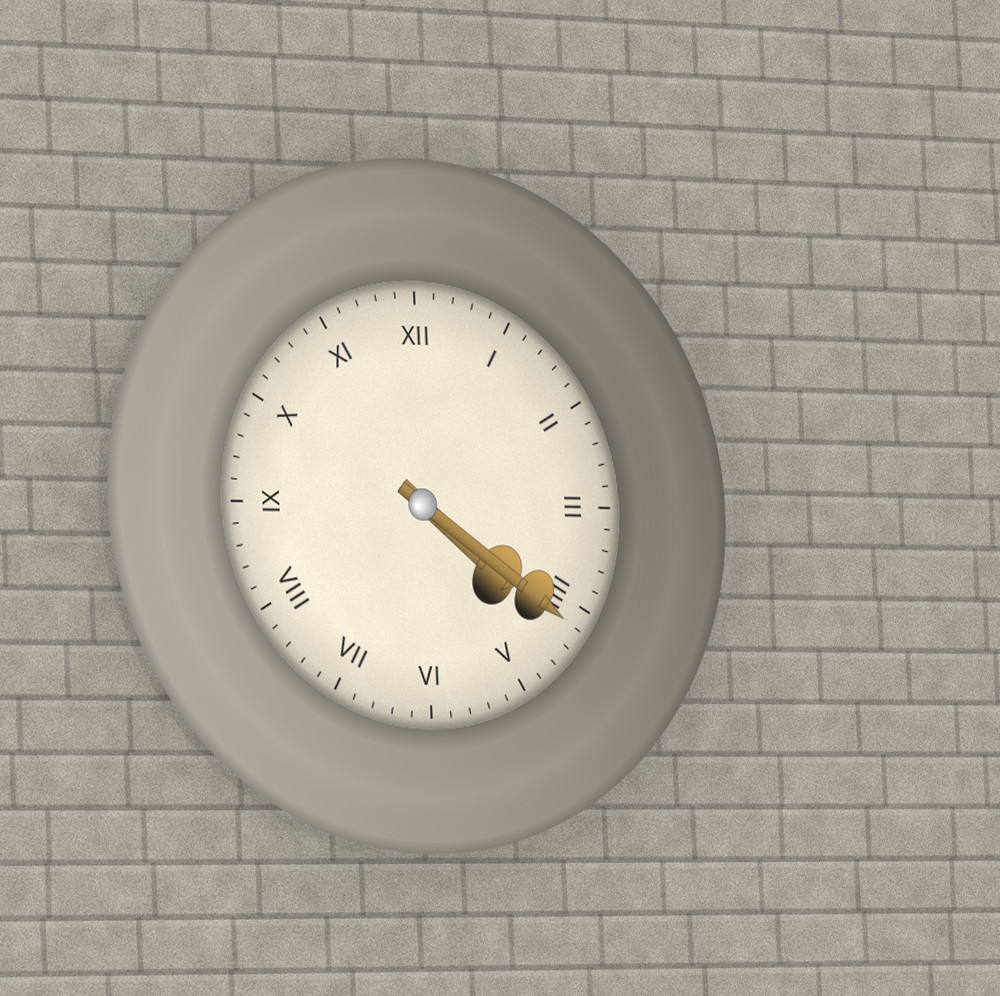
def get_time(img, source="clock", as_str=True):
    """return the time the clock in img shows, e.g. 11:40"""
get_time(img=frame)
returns 4:21
